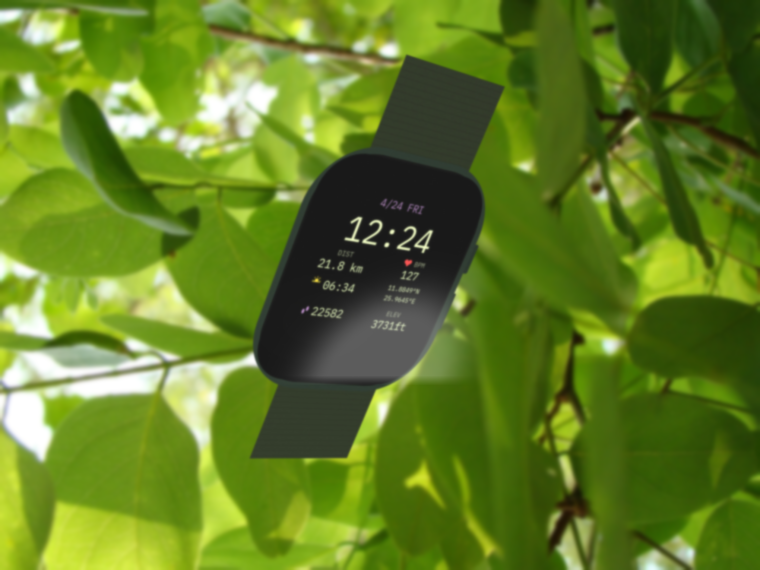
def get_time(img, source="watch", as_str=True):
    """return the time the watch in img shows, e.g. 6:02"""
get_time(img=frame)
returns 12:24
